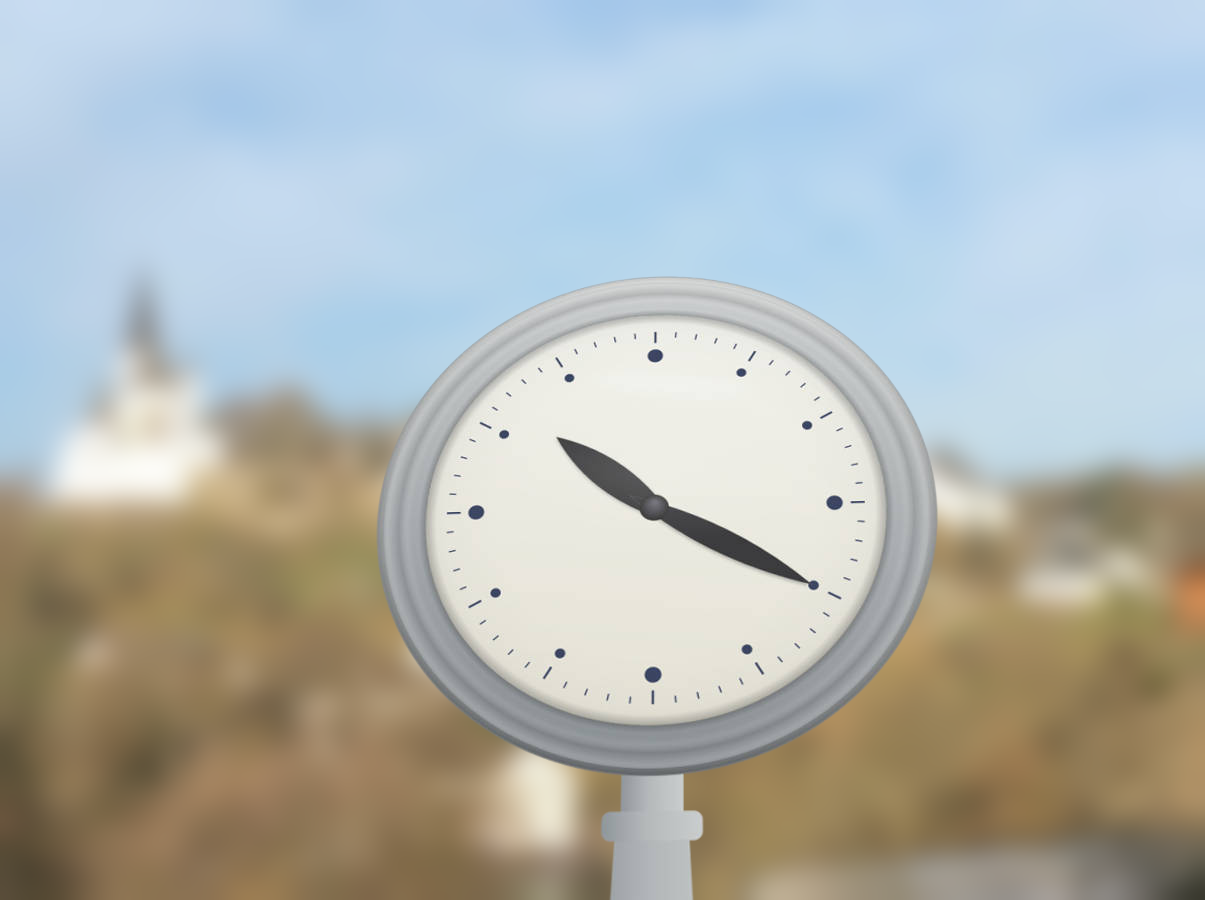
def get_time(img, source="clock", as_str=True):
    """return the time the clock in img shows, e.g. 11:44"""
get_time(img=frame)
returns 10:20
